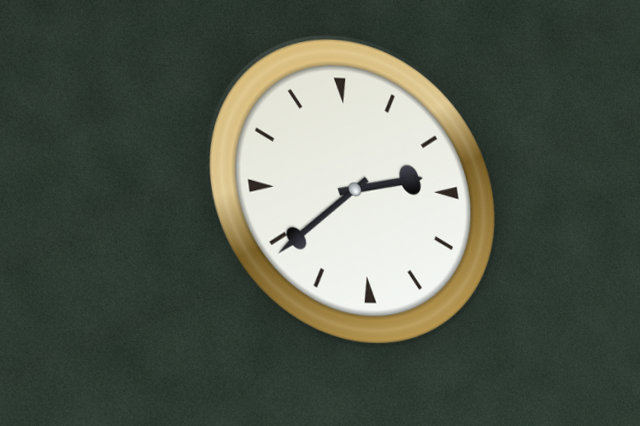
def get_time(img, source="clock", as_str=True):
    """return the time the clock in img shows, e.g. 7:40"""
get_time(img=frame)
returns 2:39
